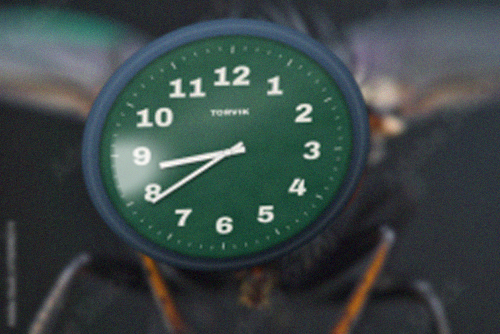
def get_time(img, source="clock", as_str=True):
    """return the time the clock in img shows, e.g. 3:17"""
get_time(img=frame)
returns 8:39
